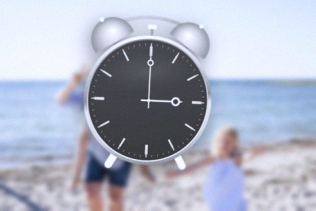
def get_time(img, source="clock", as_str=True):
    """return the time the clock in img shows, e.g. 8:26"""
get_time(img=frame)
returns 3:00
